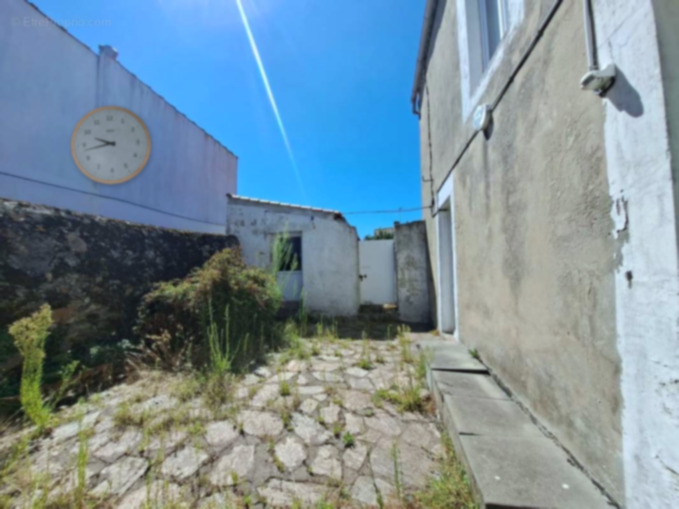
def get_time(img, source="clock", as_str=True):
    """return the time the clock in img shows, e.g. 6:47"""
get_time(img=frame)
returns 9:43
